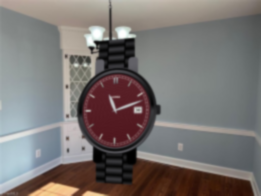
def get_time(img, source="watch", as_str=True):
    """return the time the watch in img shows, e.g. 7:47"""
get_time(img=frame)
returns 11:12
